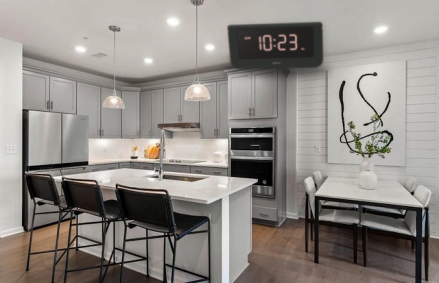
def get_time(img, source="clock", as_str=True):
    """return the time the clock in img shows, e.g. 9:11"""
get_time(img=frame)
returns 10:23
